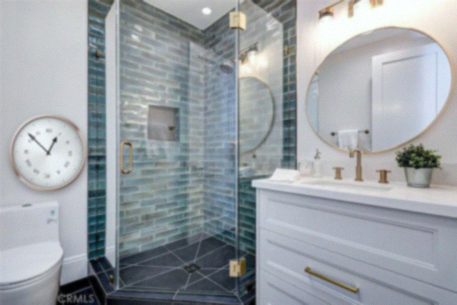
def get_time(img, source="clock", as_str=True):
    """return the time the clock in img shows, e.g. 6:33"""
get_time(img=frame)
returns 12:52
